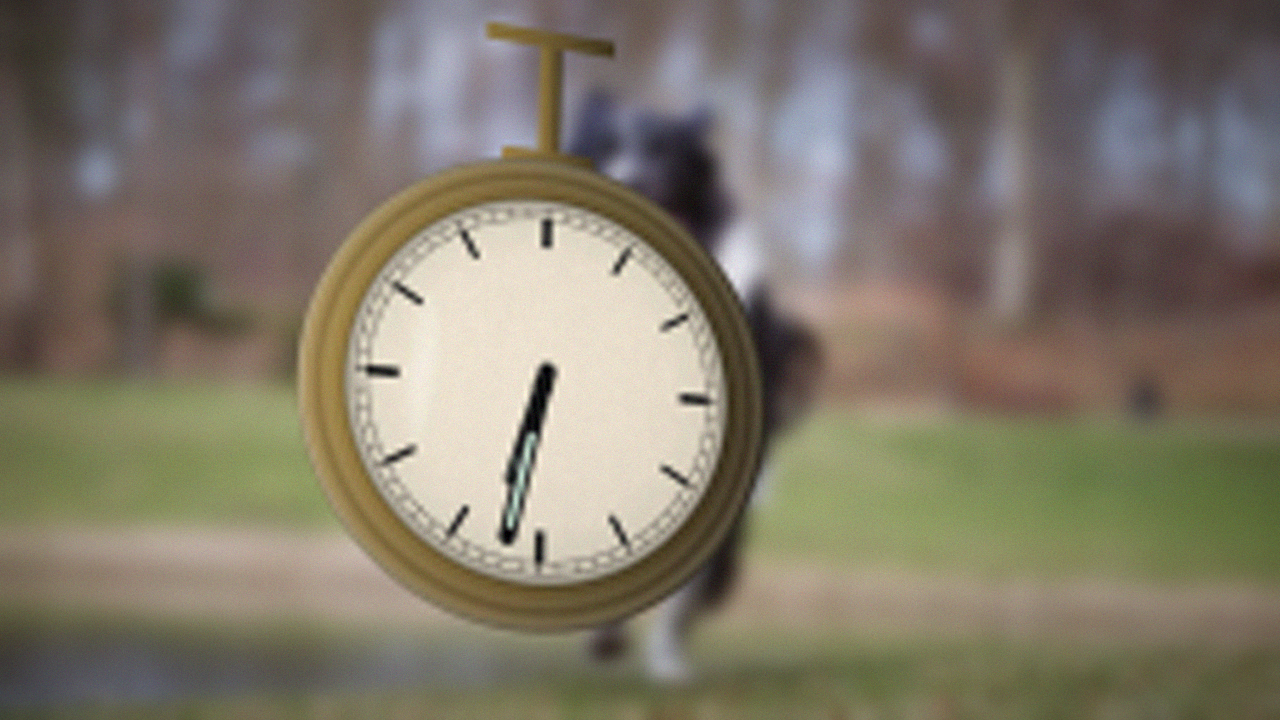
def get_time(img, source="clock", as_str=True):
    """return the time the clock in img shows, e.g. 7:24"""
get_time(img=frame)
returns 6:32
